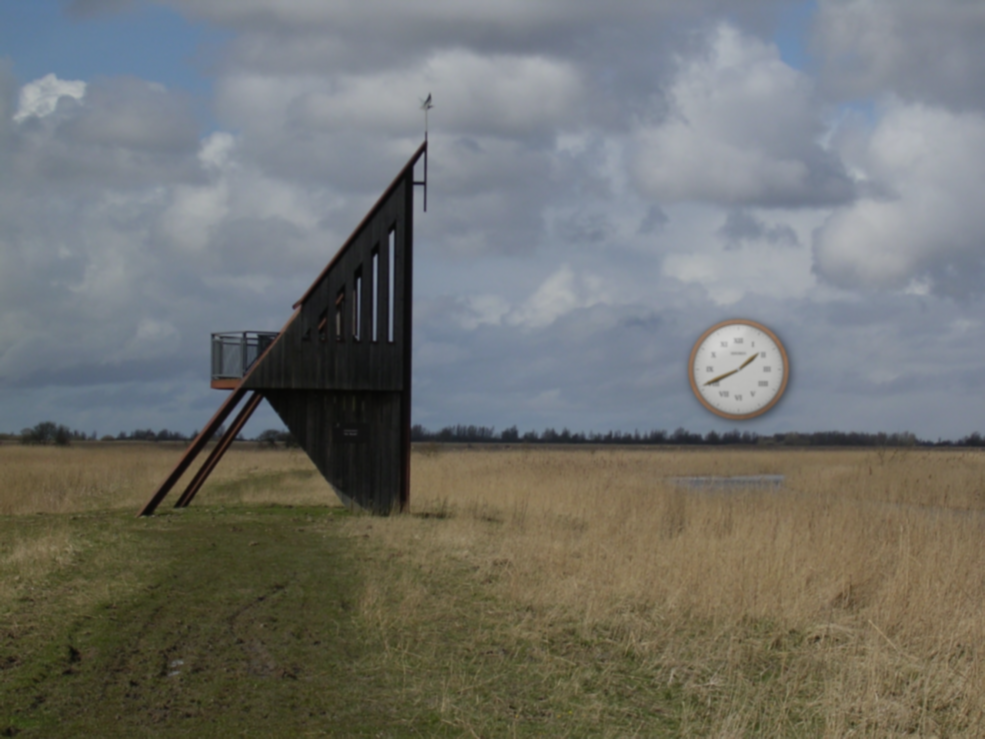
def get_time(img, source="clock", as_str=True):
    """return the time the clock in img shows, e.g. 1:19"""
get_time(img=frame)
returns 1:41
